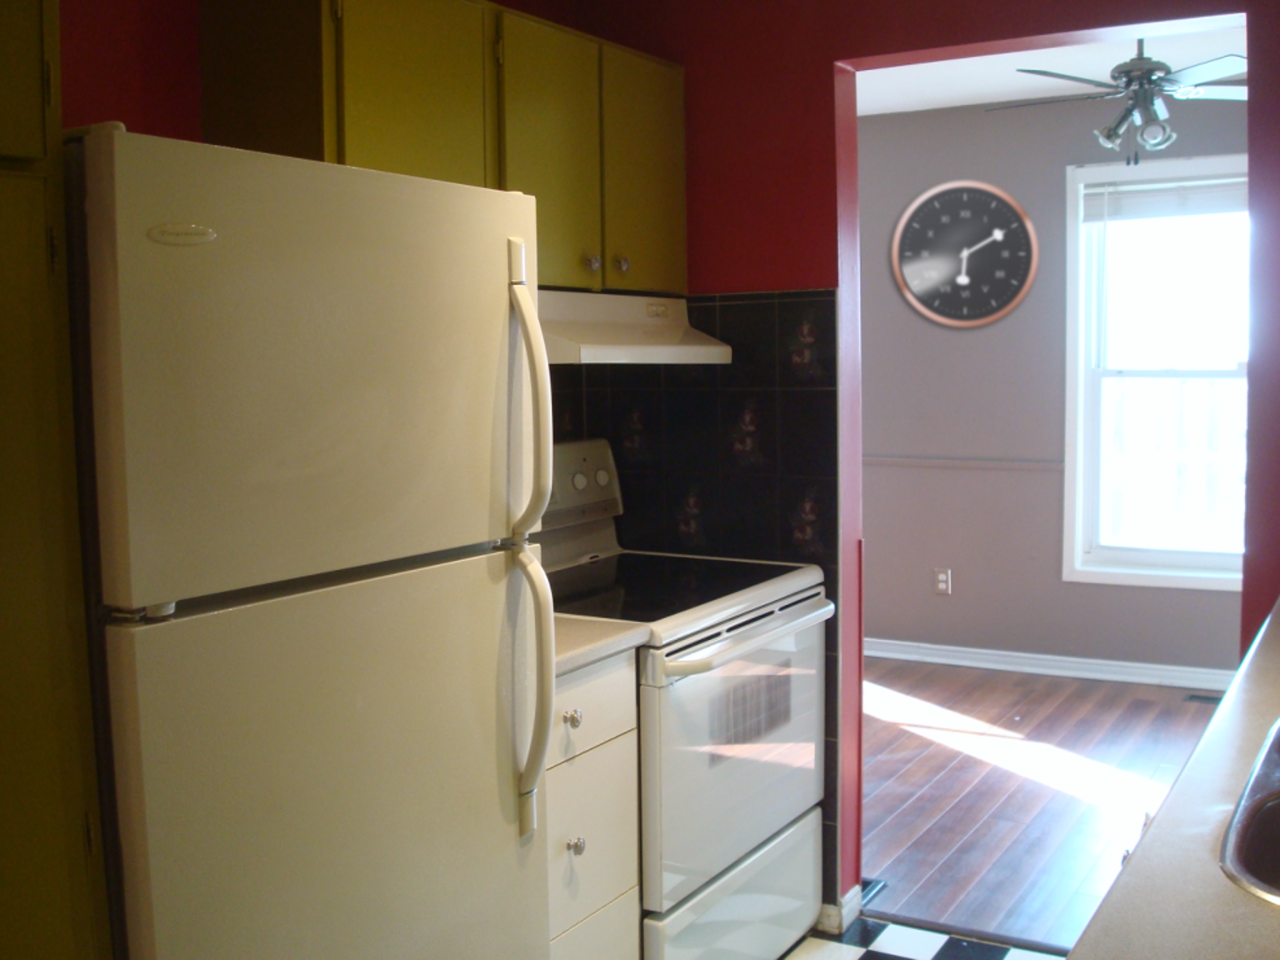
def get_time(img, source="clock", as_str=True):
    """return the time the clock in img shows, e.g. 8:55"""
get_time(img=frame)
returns 6:10
